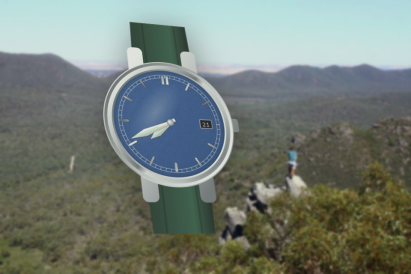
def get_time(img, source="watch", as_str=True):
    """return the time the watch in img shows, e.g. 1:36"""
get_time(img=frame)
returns 7:41
